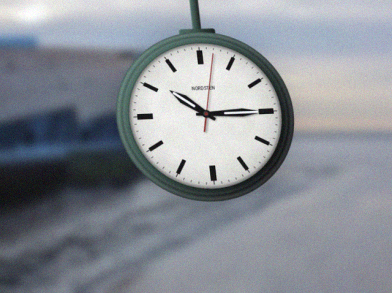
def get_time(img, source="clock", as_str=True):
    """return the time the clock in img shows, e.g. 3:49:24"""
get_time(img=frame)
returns 10:15:02
